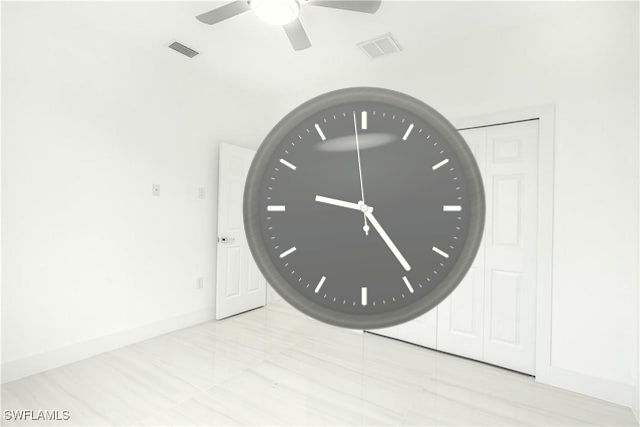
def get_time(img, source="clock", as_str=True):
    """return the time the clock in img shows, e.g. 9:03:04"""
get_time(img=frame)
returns 9:23:59
